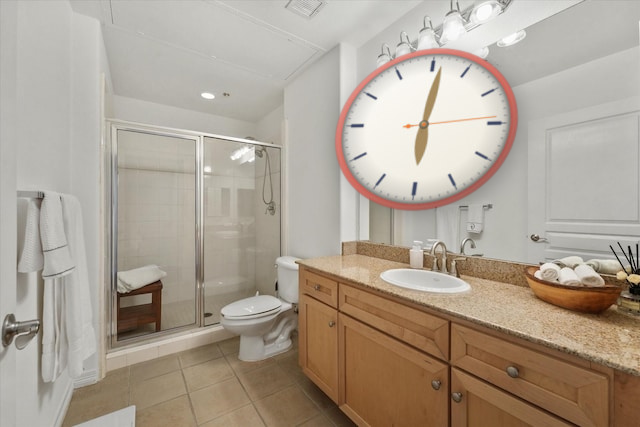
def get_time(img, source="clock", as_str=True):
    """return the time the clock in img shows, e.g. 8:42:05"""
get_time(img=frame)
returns 6:01:14
